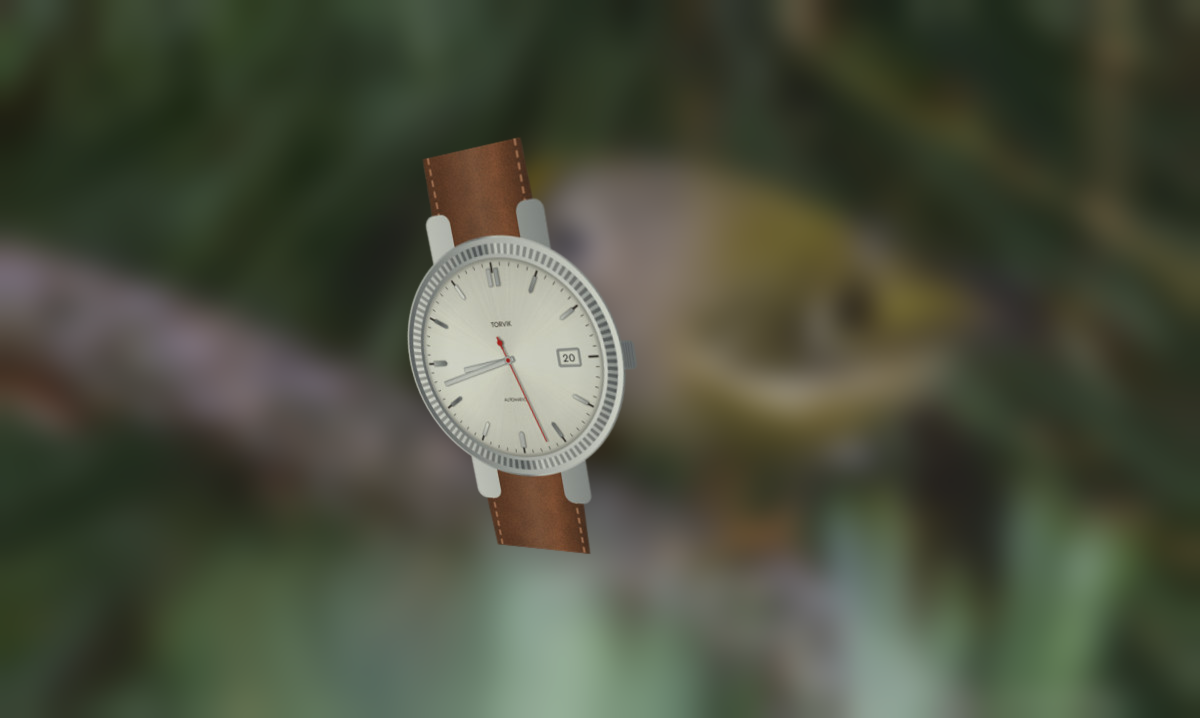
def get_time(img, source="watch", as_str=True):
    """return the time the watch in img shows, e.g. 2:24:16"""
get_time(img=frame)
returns 8:42:27
